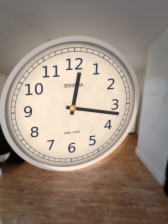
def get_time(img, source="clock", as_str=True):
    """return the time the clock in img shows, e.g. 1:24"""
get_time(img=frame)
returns 12:17
